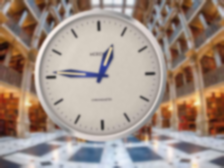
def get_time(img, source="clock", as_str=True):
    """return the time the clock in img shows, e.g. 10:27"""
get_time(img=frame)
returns 12:46
